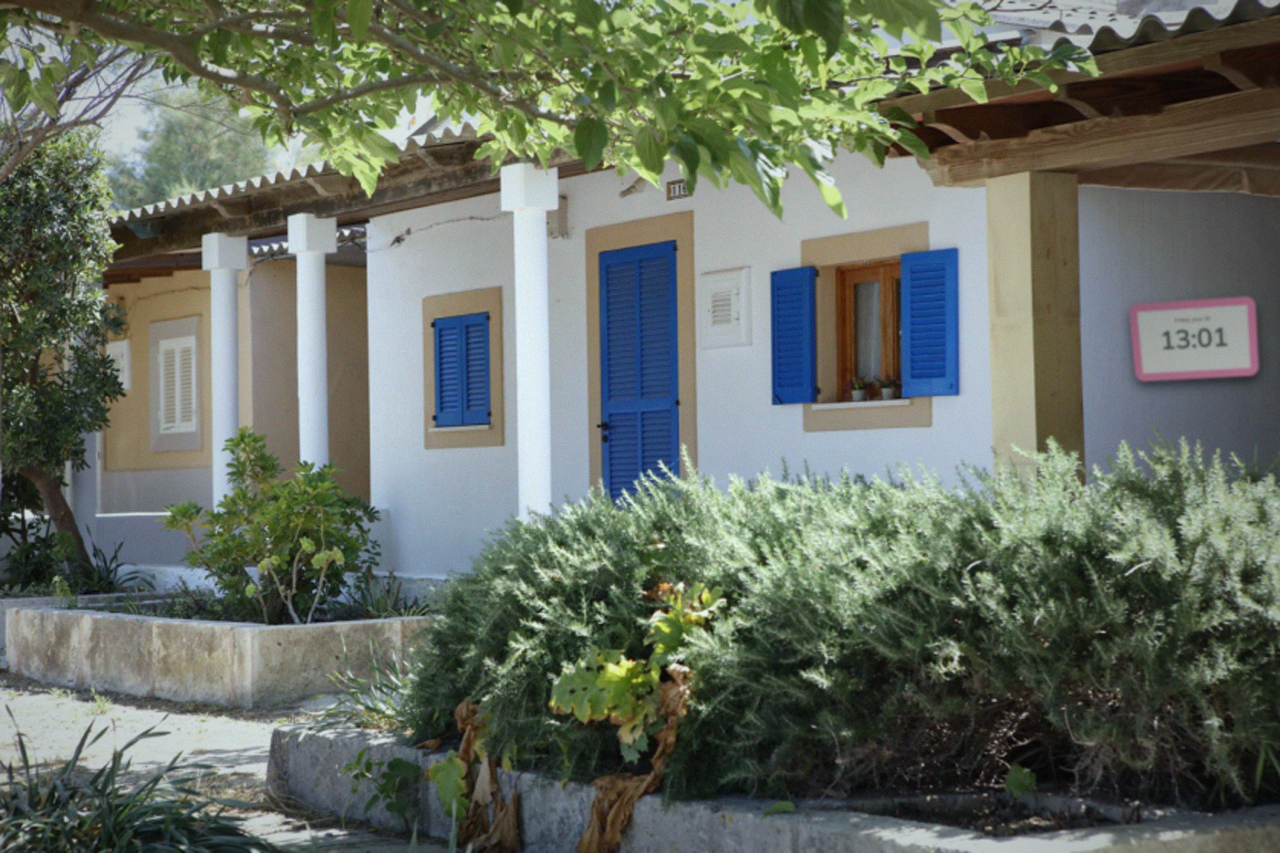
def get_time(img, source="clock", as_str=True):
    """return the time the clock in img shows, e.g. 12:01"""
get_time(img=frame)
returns 13:01
